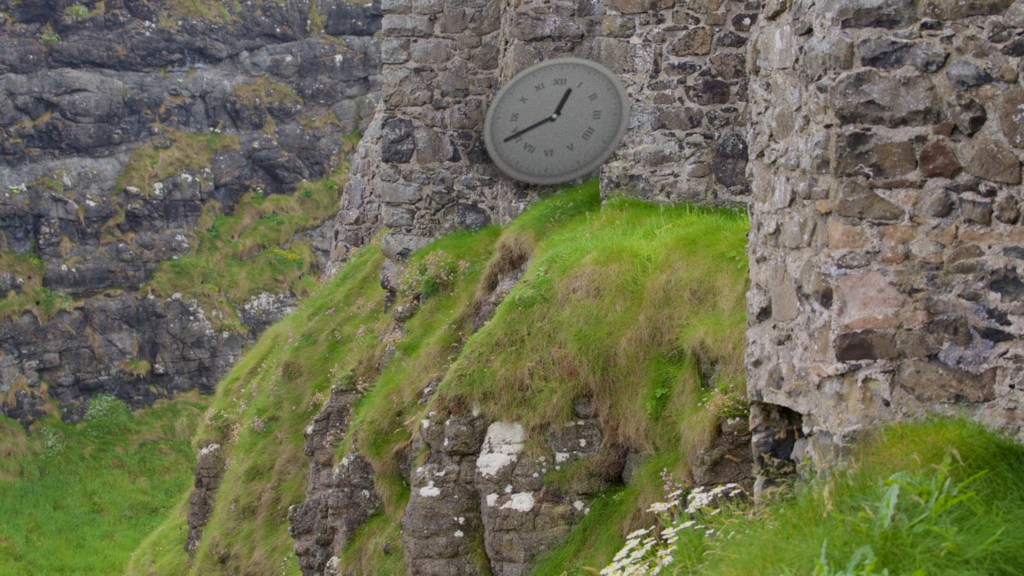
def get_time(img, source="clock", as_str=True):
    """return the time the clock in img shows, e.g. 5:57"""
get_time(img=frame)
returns 12:40
